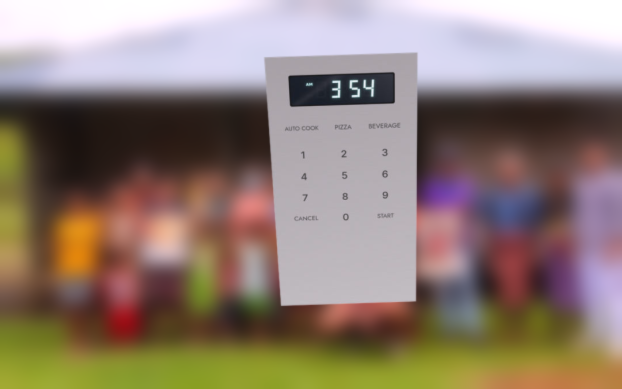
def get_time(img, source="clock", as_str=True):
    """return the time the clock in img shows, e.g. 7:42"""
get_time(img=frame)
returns 3:54
